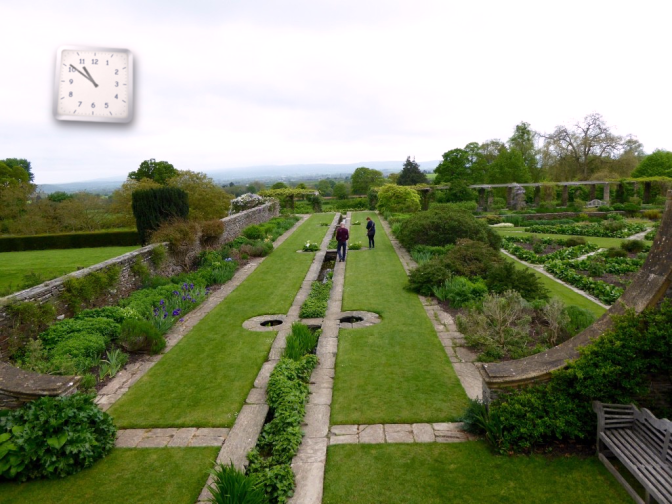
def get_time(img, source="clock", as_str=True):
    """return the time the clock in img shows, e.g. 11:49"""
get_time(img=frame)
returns 10:51
